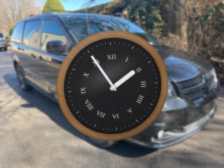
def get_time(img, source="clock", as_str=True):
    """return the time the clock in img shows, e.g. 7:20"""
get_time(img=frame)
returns 1:55
